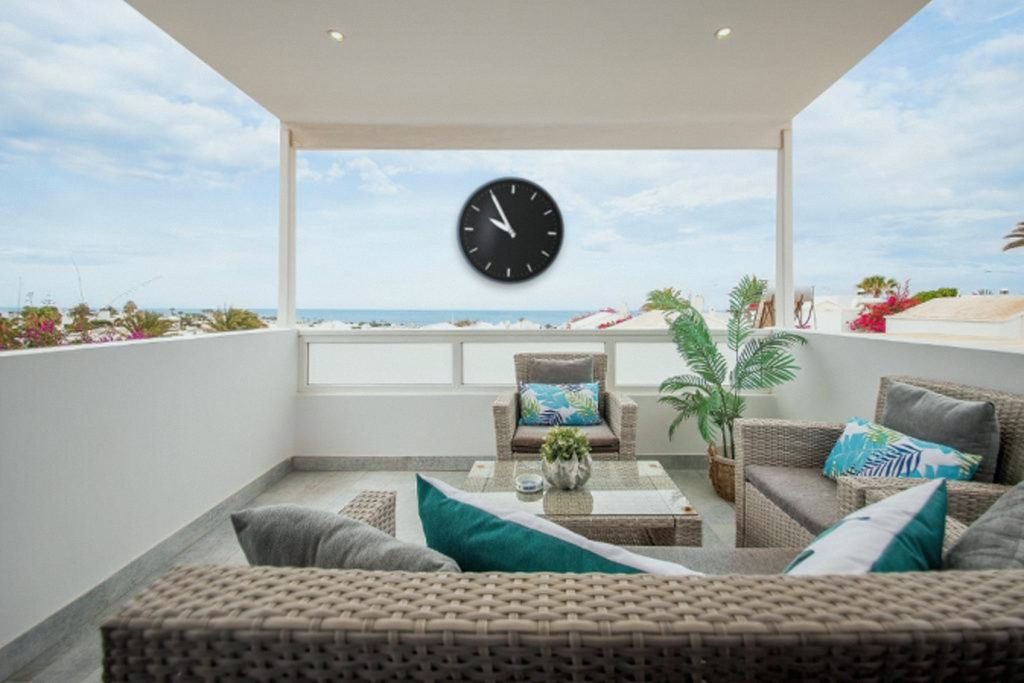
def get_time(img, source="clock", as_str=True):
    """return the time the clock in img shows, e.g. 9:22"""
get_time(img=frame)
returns 9:55
